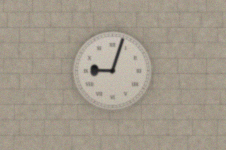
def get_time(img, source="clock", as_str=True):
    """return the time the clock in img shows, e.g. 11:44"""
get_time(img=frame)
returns 9:03
